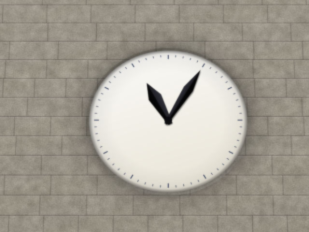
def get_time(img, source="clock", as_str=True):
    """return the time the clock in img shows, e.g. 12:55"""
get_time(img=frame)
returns 11:05
